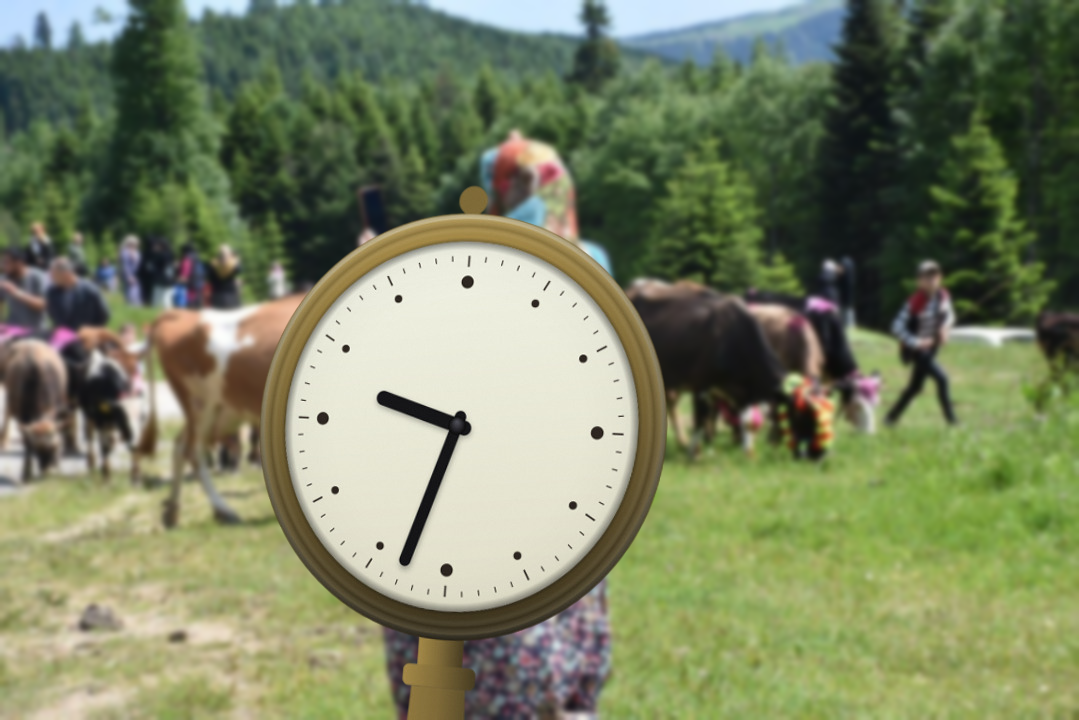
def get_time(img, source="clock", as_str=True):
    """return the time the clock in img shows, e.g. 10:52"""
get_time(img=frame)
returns 9:33
